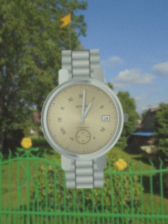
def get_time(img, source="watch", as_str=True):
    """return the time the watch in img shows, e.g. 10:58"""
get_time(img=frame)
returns 1:01
